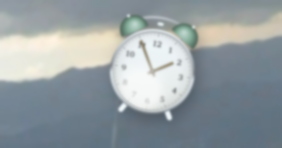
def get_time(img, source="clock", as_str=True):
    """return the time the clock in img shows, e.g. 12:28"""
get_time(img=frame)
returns 1:55
